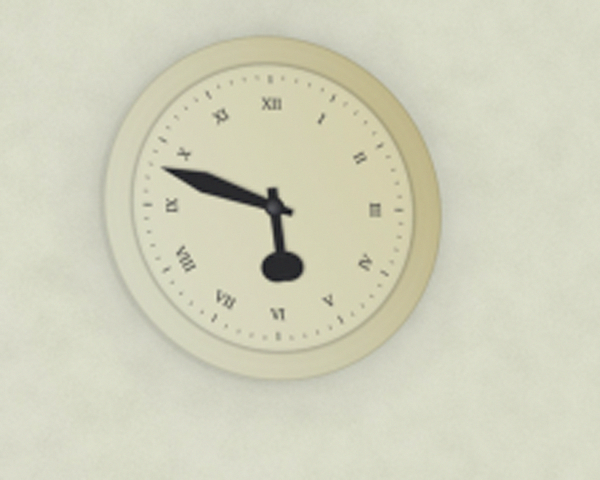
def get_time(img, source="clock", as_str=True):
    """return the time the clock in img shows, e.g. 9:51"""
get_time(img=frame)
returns 5:48
